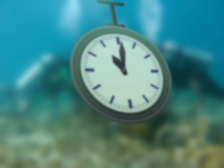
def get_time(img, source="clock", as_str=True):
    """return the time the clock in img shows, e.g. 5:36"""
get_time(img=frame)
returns 11:01
